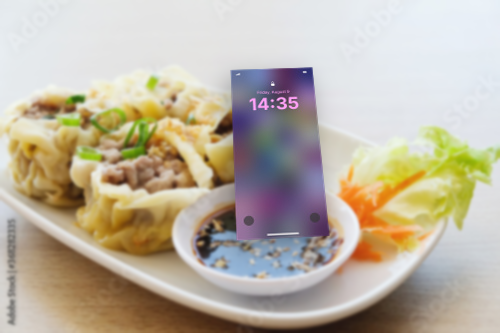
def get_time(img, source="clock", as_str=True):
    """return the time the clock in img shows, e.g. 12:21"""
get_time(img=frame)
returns 14:35
